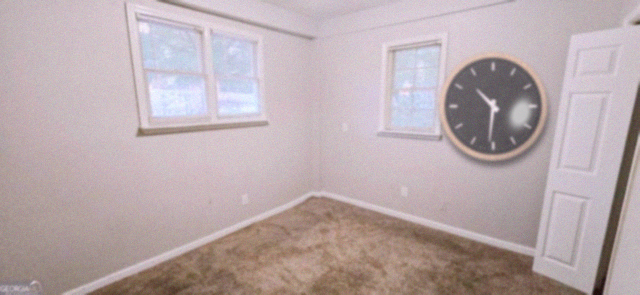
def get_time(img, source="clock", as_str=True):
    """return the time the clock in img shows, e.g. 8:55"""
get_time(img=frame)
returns 10:31
